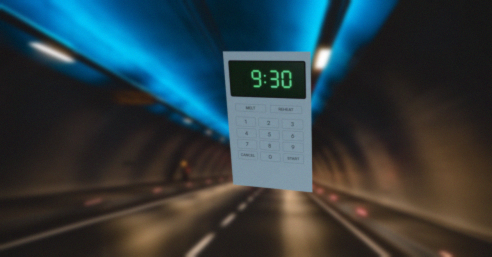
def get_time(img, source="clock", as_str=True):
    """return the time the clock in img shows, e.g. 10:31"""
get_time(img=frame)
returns 9:30
